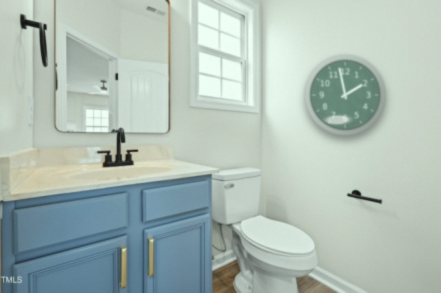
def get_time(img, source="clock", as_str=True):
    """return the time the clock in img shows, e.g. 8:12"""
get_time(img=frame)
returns 1:58
